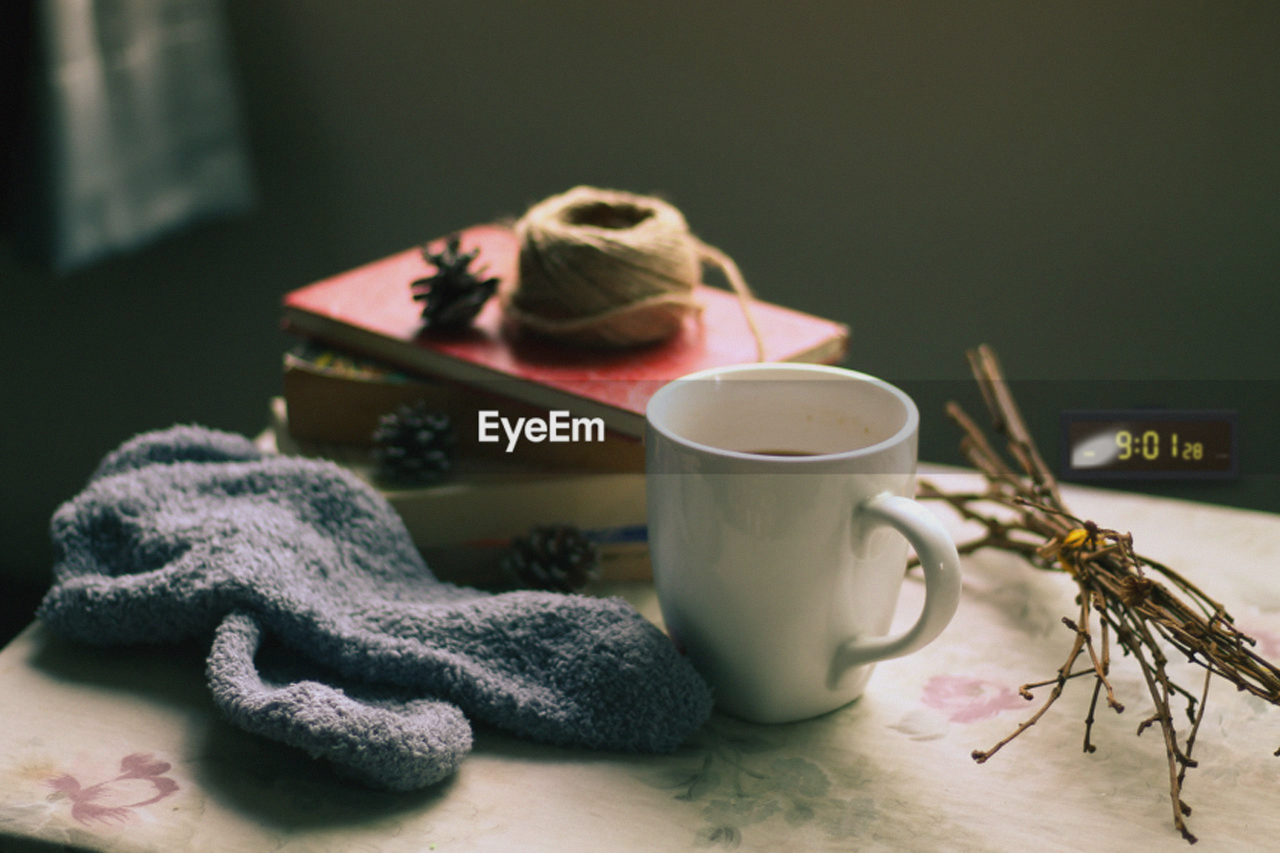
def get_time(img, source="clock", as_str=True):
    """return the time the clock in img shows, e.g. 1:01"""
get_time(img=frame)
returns 9:01
